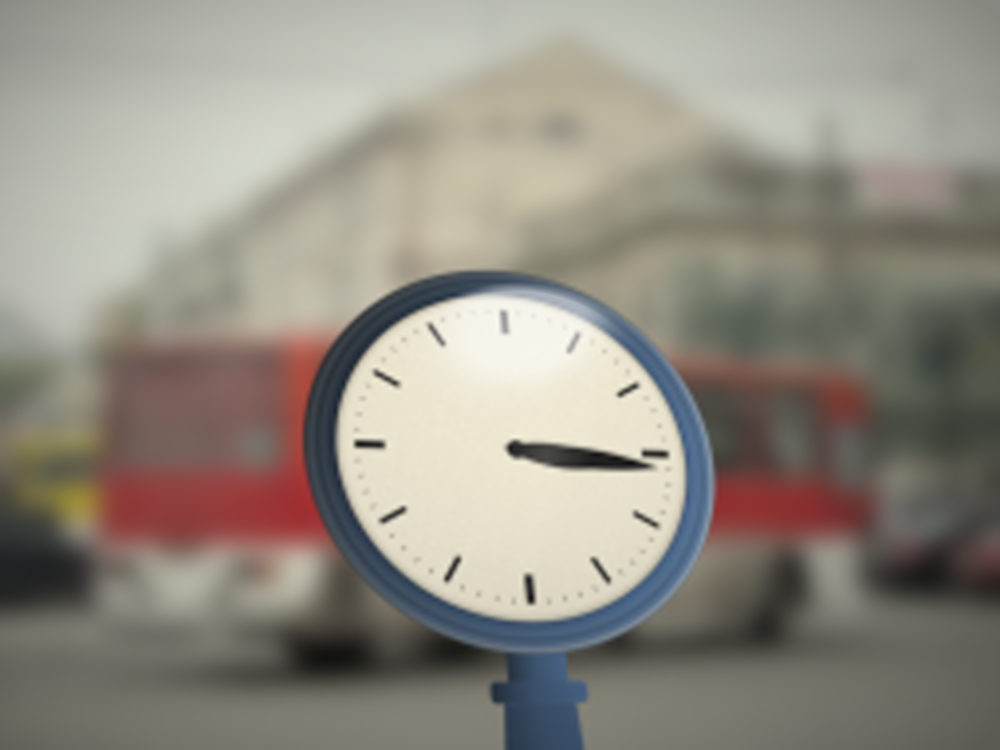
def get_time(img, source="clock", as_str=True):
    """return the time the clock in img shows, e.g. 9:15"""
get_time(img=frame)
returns 3:16
